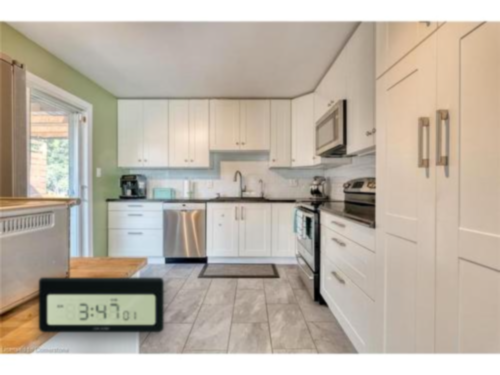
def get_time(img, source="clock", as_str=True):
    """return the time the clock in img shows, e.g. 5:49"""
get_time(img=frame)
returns 3:47
